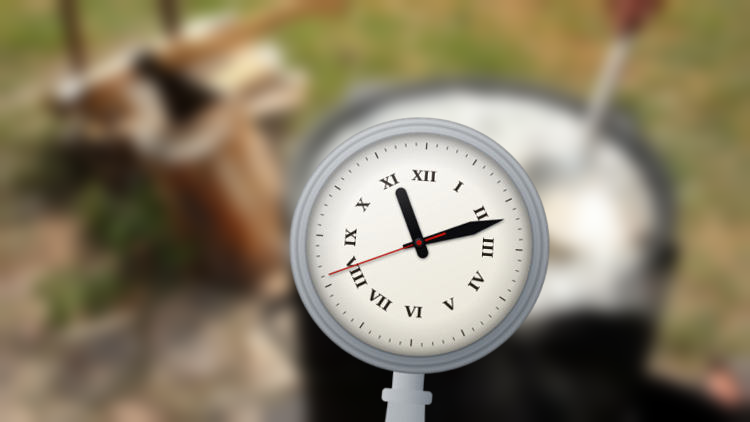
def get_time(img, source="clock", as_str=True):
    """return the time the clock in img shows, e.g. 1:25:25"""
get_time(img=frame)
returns 11:11:41
